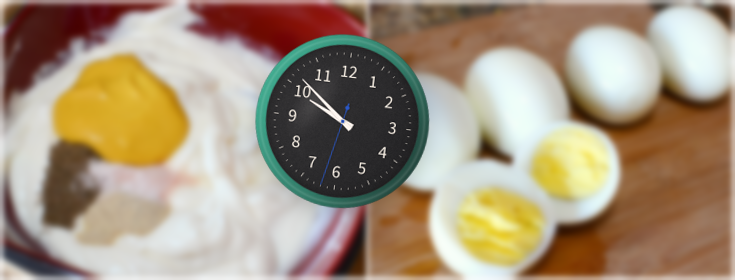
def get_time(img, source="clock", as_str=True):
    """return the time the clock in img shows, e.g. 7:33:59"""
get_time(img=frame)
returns 9:51:32
